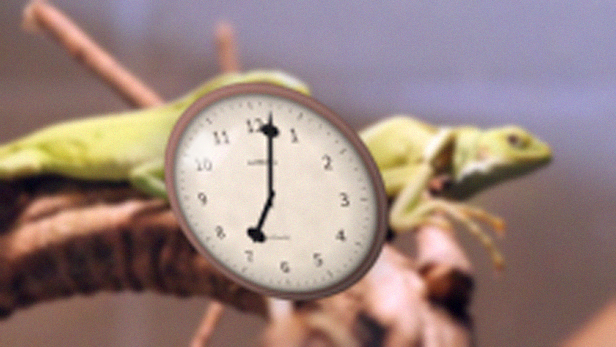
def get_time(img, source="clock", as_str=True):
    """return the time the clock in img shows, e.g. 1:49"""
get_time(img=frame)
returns 7:02
